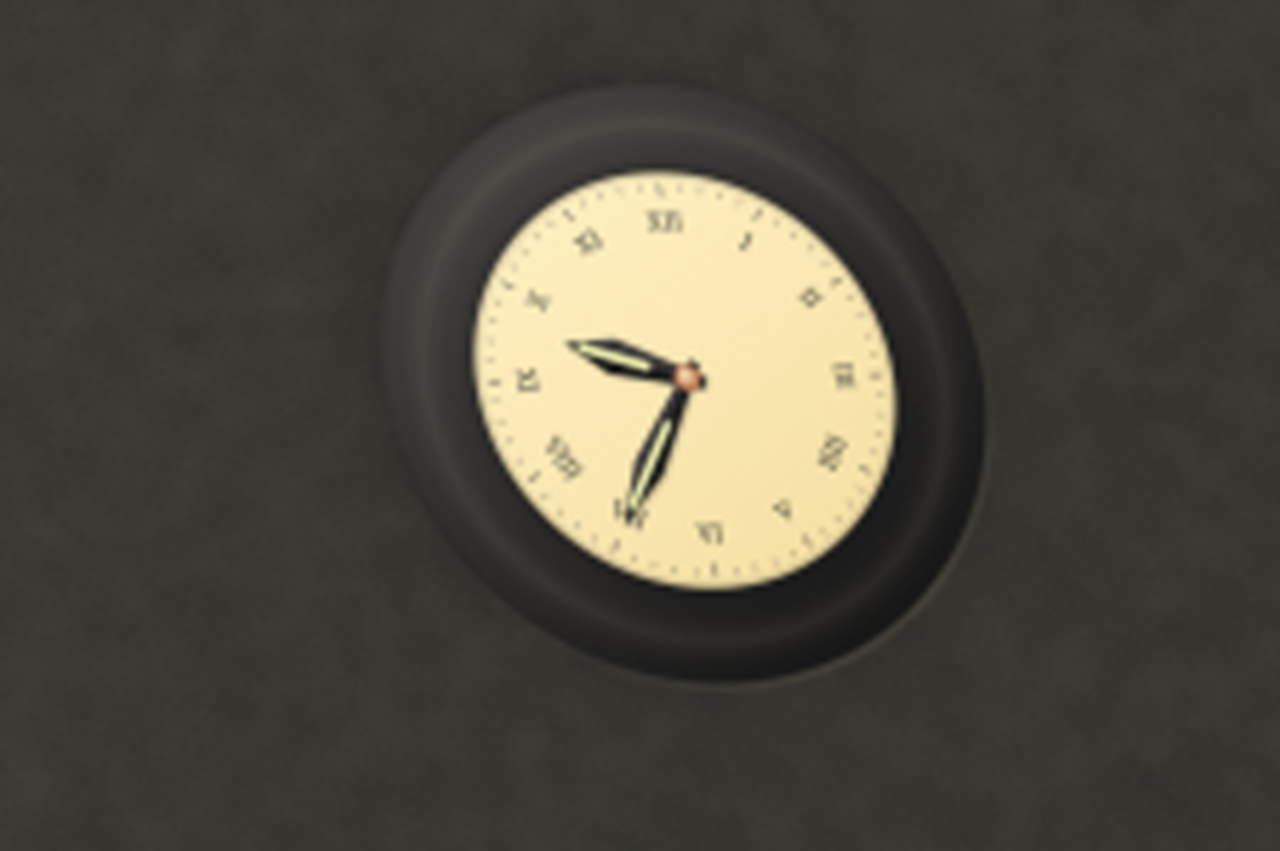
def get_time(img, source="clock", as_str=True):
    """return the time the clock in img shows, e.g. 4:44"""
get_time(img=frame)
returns 9:35
